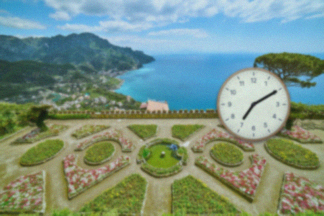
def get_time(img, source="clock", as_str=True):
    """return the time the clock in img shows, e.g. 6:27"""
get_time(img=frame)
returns 7:10
